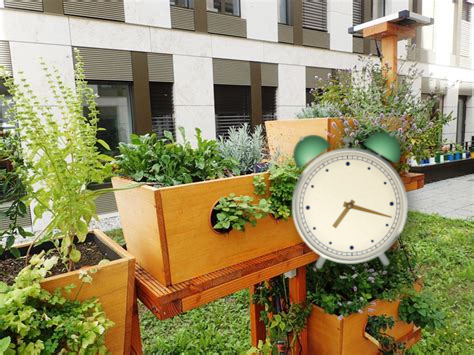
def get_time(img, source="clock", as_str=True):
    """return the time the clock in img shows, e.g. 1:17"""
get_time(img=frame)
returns 7:18
